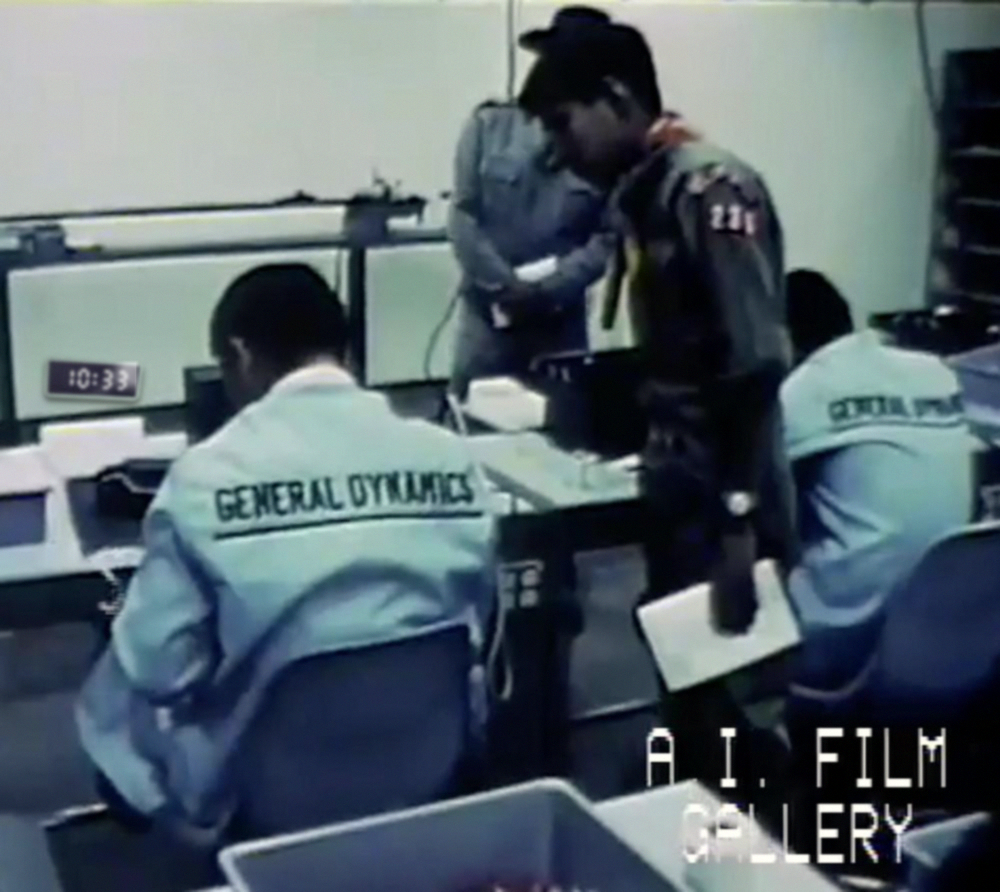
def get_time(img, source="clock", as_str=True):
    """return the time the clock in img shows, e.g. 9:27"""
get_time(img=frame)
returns 10:33
